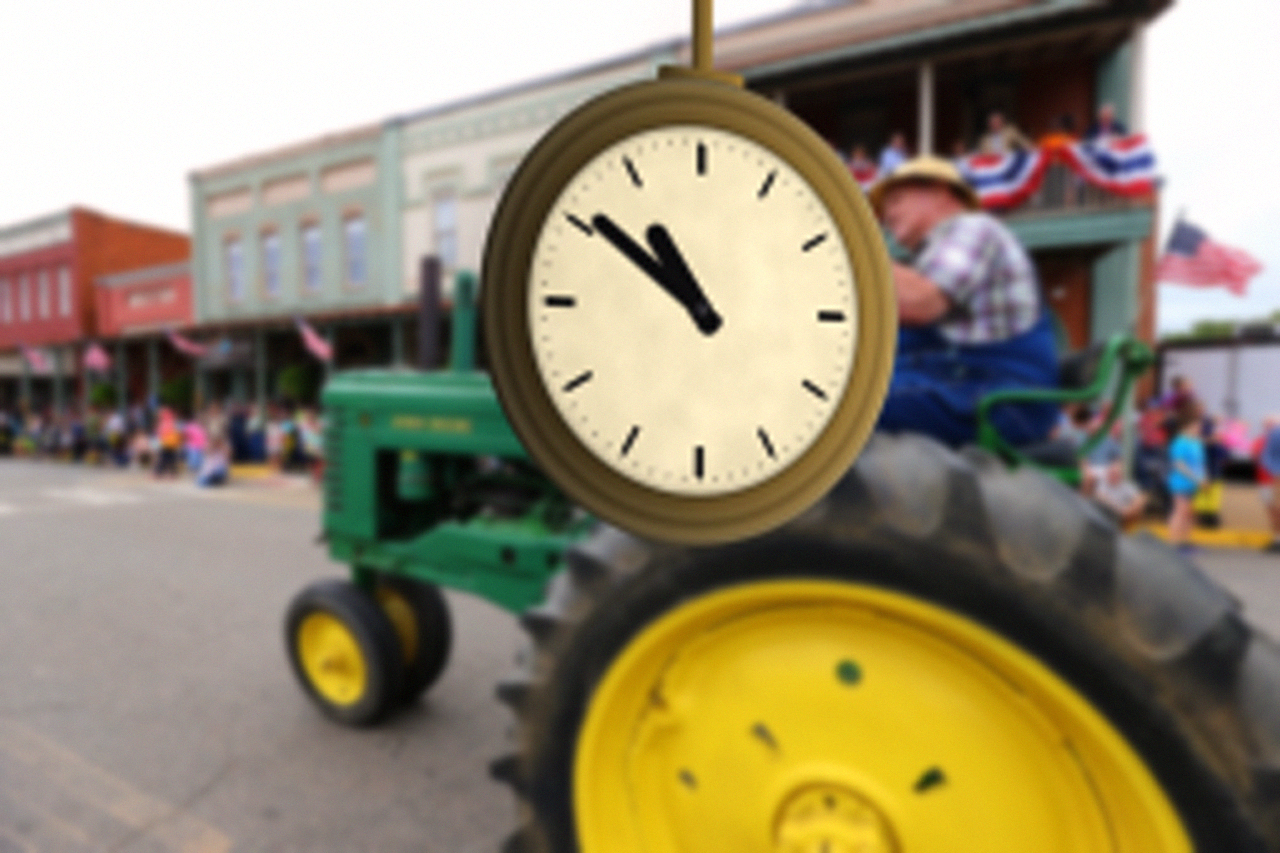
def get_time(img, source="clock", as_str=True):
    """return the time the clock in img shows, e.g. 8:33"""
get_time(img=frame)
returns 10:51
